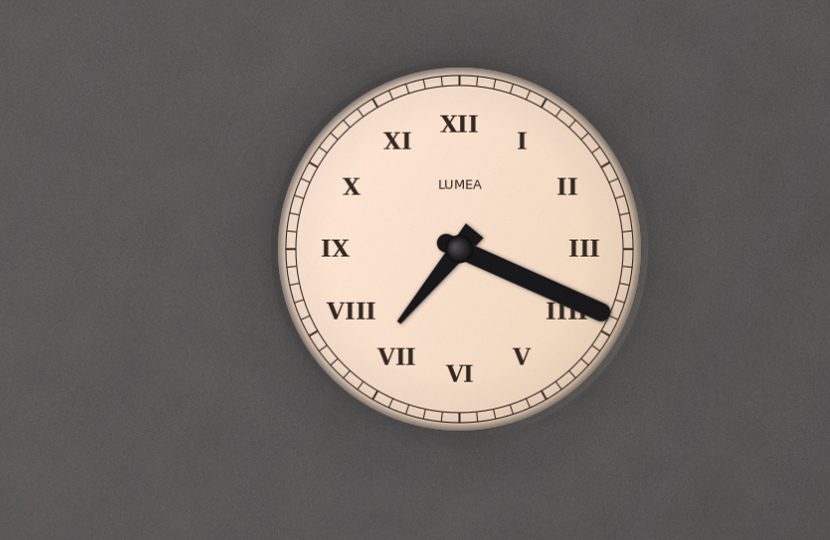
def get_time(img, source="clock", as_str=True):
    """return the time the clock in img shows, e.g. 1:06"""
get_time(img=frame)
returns 7:19
